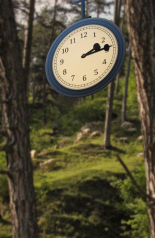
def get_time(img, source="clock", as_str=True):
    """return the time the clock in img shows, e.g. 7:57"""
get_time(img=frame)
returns 2:14
